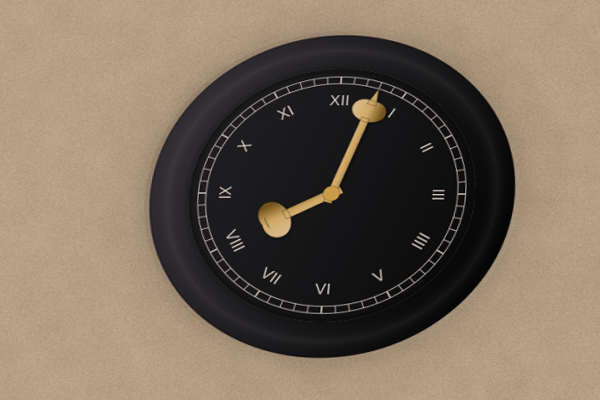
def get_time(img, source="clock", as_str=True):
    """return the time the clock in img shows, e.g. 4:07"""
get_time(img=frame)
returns 8:03
